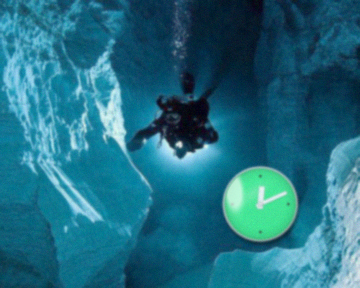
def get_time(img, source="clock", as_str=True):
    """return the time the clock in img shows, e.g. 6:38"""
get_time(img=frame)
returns 12:11
